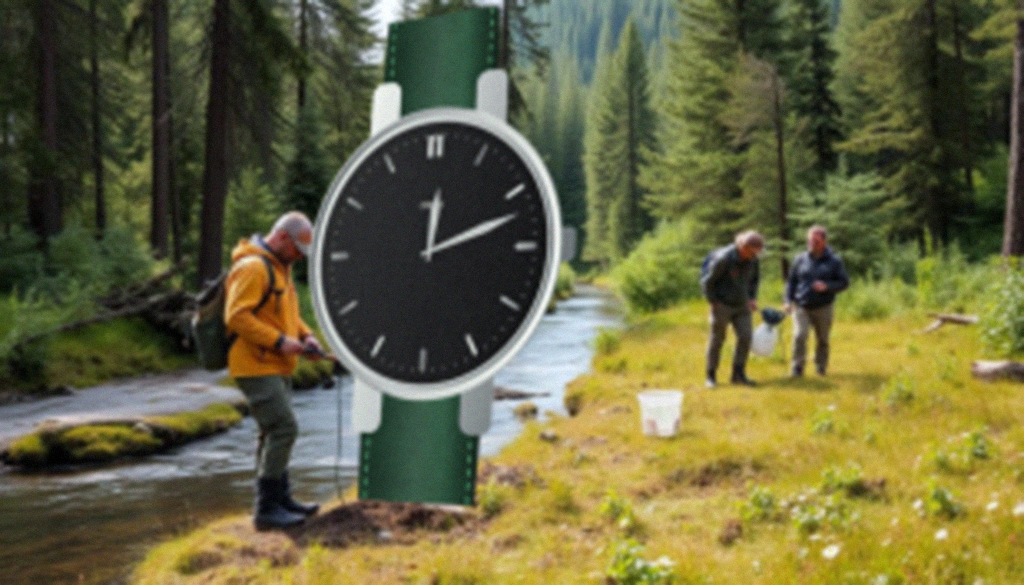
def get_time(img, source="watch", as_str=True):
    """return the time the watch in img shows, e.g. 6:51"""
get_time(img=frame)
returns 12:12
